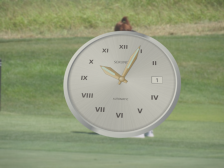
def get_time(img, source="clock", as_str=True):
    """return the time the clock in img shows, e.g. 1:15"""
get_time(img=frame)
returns 10:04
